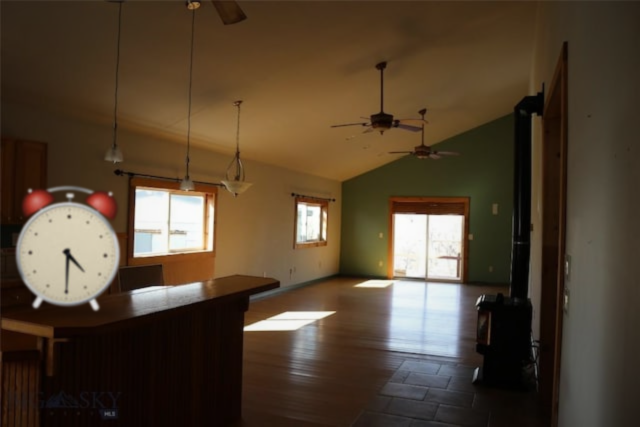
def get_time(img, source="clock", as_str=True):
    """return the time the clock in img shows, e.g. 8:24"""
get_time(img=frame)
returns 4:30
